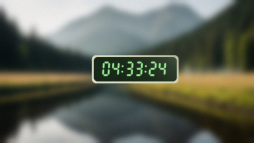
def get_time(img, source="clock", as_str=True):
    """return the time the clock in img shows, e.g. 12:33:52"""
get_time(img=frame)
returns 4:33:24
